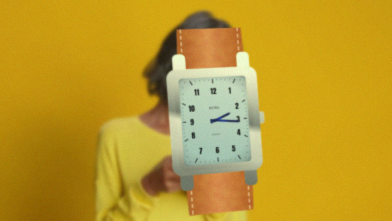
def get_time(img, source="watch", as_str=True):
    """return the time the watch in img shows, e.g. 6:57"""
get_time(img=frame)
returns 2:16
